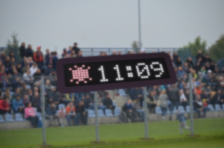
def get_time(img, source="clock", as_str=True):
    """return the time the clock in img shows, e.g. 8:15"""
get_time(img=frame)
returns 11:09
